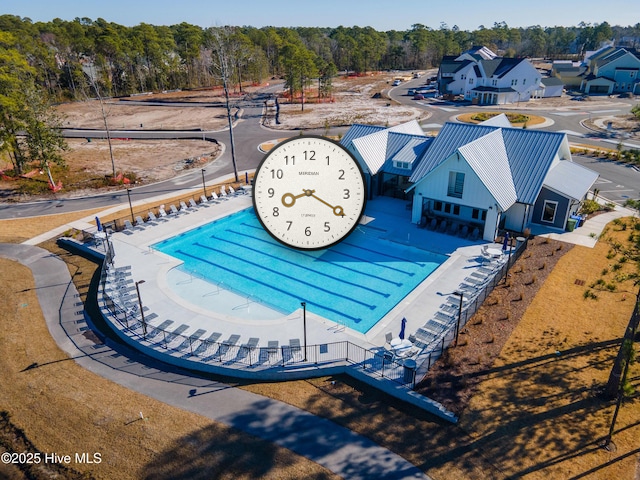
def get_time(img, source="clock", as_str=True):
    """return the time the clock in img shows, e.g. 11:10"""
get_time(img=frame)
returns 8:20
